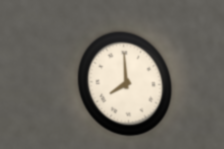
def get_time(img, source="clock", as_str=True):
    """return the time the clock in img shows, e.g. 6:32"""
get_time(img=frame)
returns 8:00
